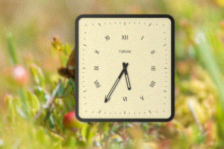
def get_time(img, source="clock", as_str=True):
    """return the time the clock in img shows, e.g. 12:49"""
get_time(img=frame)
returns 5:35
